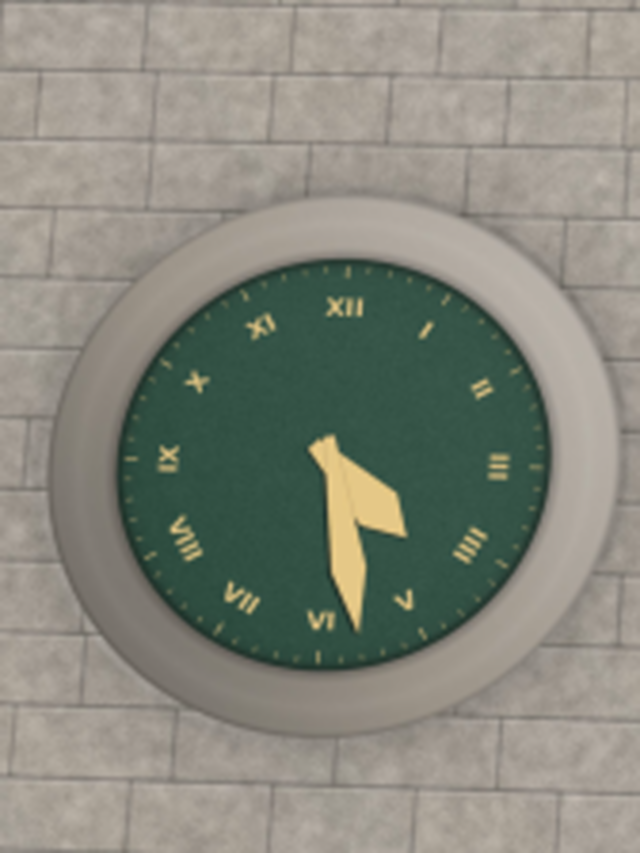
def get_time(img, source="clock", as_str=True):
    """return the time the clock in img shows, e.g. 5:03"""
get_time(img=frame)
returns 4:28
